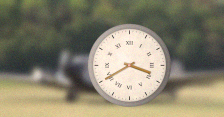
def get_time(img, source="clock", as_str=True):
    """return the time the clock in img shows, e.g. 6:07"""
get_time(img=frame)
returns 3:40
